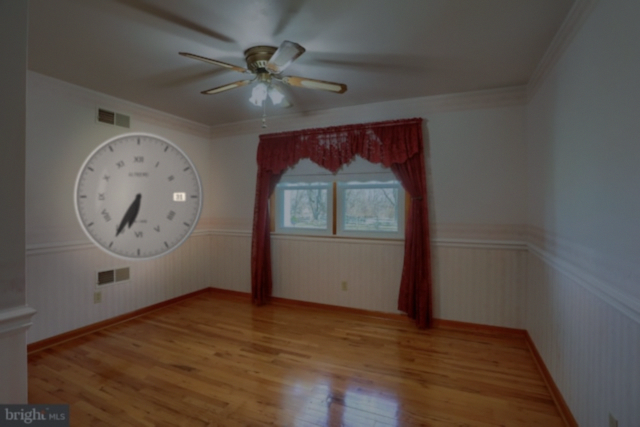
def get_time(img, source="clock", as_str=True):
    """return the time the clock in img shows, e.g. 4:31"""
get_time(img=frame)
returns 6:35
